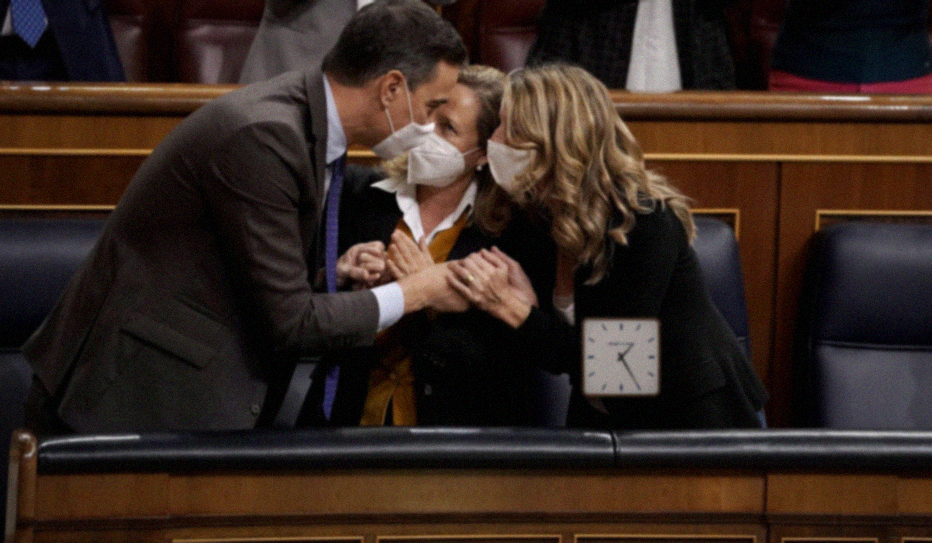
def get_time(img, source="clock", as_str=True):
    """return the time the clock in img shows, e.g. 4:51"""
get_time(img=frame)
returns 1:25
